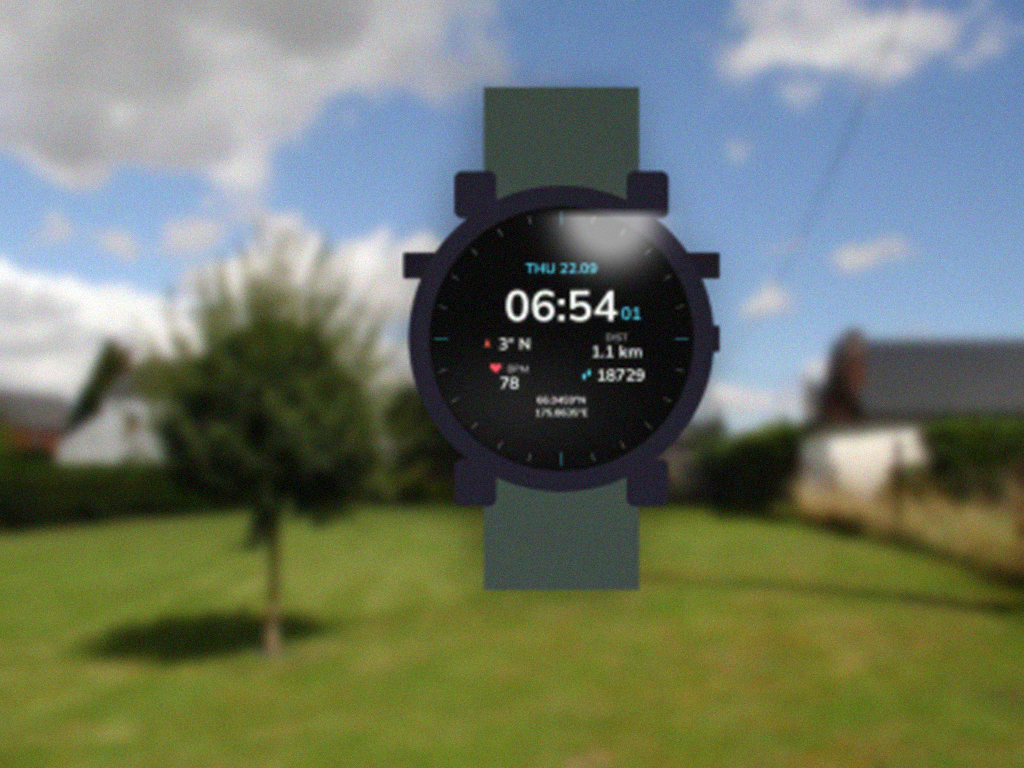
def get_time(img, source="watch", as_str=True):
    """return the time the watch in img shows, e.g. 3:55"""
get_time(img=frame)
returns 6:54
